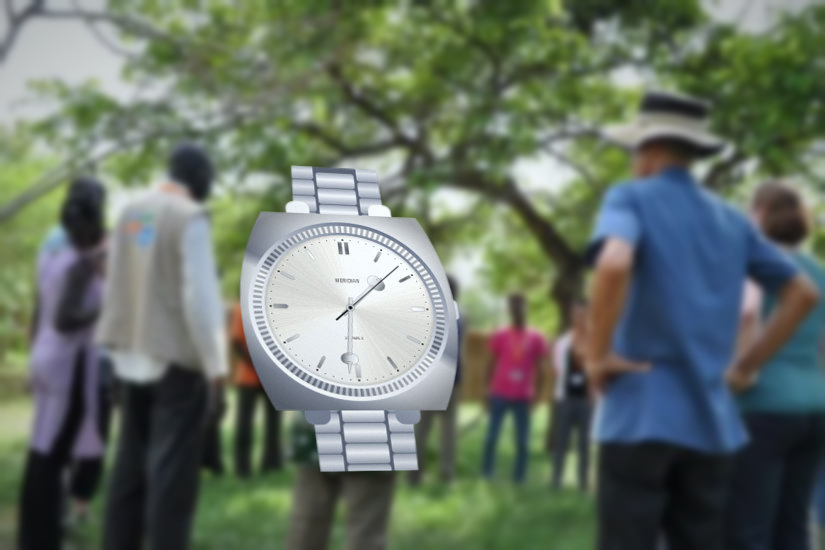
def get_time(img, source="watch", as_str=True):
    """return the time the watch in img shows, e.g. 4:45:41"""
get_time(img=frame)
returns 1:31:08
